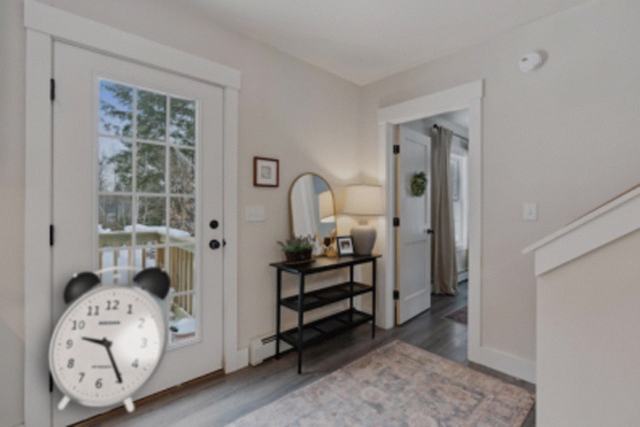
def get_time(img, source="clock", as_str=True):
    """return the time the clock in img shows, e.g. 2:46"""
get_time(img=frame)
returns 9:25
